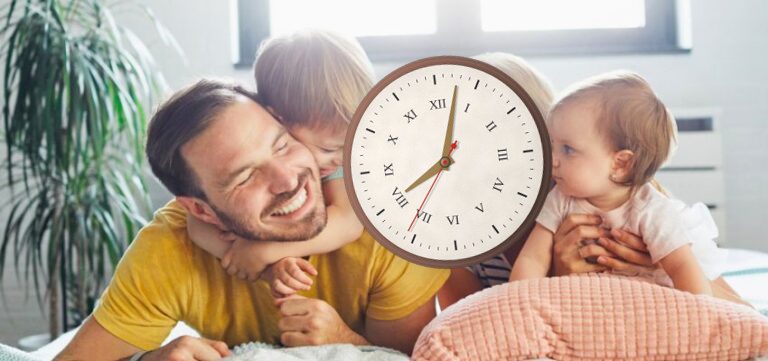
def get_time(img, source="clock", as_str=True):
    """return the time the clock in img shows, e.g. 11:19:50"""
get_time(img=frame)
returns 8:02:36
